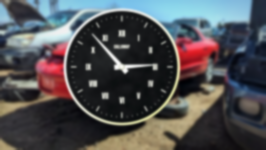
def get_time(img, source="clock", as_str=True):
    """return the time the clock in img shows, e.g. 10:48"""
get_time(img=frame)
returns 2:53
